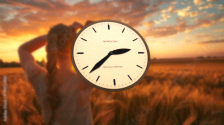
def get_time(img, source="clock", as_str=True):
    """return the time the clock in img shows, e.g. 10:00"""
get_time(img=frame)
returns 2:38
